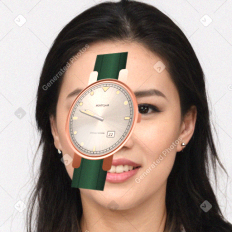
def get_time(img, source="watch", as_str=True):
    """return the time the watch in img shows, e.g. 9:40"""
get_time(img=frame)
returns 9:48
